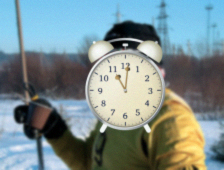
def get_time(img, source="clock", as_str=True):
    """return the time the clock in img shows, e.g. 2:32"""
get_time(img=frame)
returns 11:01
